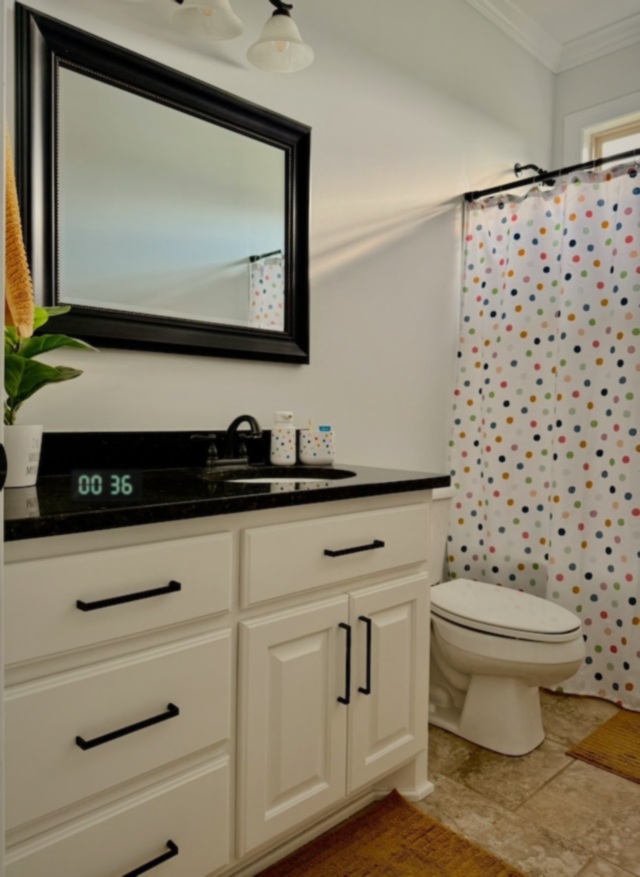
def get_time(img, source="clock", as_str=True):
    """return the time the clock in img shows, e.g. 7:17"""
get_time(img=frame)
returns 0:36
